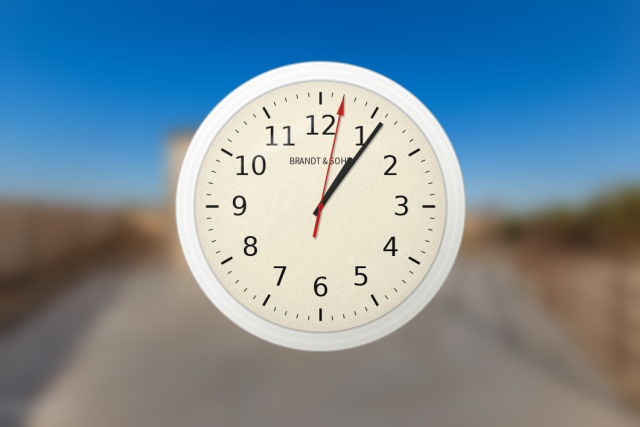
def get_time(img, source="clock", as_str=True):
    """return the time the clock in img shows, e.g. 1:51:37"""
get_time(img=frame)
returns 1:06:02
